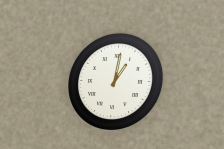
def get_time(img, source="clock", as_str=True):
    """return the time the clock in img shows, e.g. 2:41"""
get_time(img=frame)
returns 1:01
